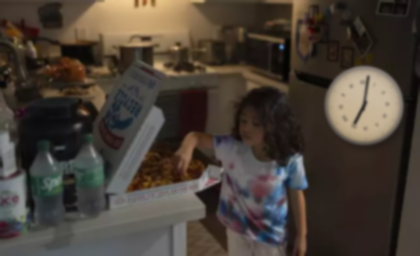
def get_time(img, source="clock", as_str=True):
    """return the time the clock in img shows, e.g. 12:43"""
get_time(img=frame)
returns 7:02
